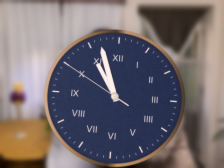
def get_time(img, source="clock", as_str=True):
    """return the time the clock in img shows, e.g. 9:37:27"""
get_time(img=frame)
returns 10:56:50
